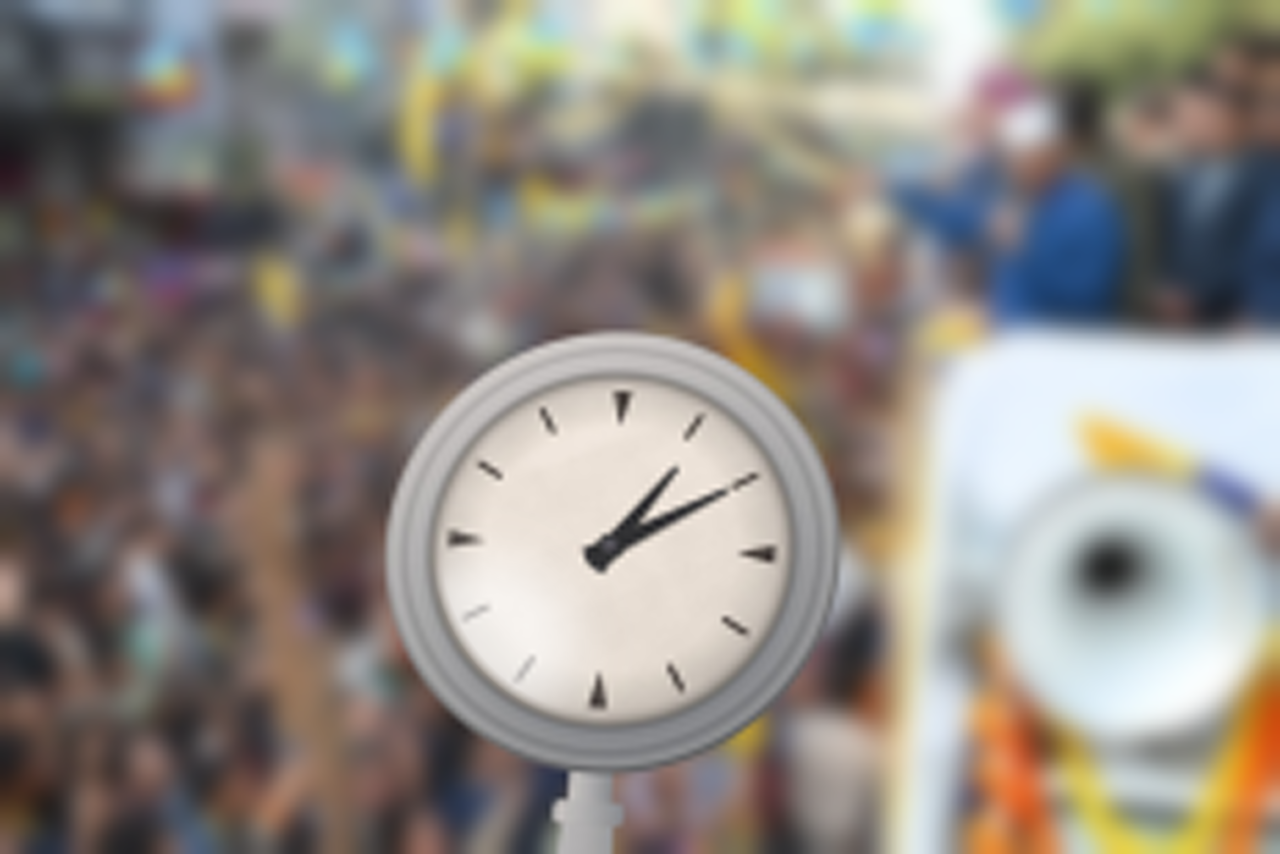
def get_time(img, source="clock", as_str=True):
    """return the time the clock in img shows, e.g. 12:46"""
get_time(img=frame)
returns 1:10
